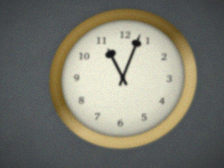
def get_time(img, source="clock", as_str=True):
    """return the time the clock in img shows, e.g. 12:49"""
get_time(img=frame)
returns 11:03
